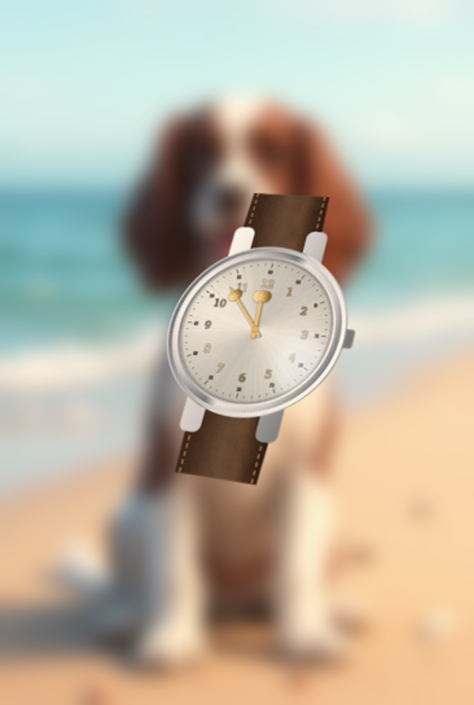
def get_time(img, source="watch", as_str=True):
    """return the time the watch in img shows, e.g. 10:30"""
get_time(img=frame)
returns 11:53
